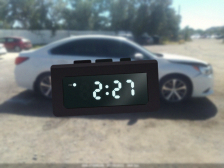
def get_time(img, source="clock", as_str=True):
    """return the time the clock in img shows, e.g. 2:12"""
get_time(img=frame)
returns 2:27
